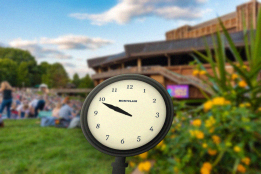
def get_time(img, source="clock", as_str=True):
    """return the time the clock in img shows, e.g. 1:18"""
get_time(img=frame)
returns 9:49
